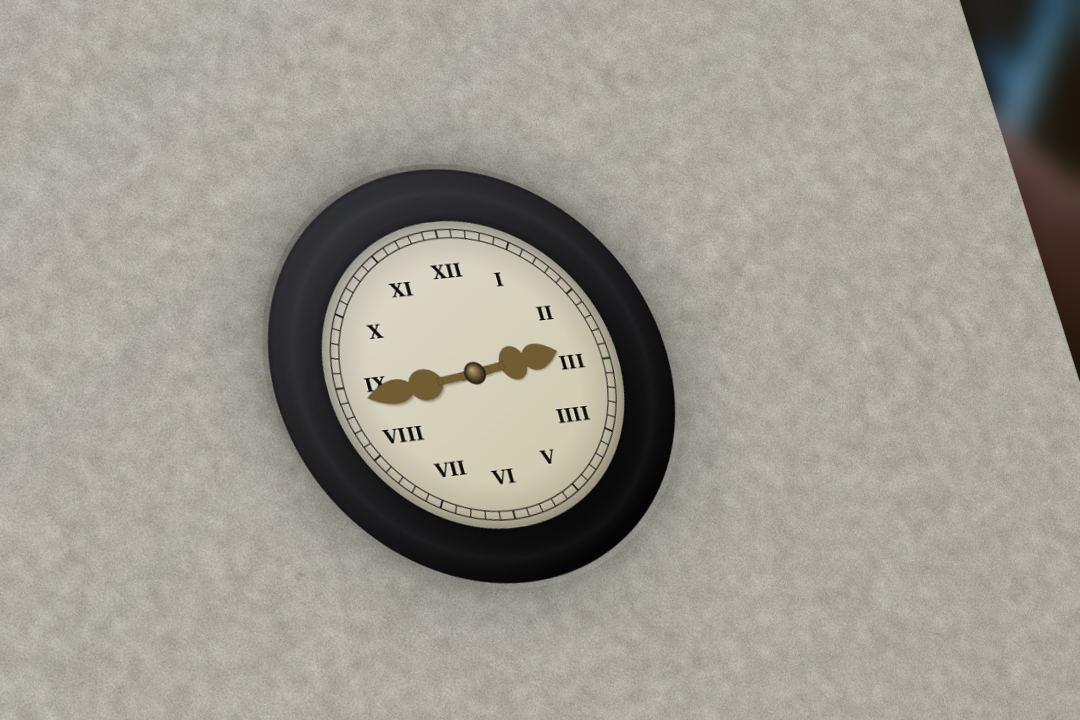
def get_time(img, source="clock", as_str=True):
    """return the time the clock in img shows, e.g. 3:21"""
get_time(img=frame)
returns 2:44
